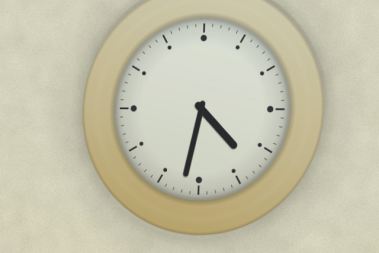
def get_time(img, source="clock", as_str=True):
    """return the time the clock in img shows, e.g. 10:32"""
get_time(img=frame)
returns 4:32
